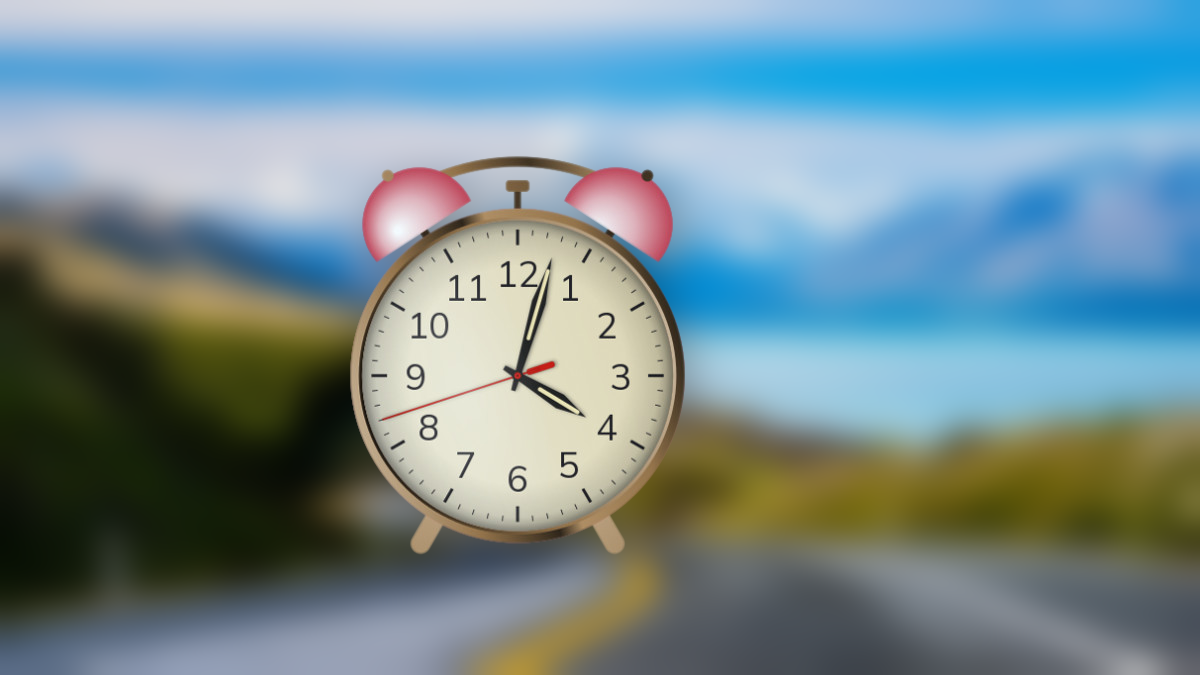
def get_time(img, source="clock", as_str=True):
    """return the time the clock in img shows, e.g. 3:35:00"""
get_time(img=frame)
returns 4:02:42
